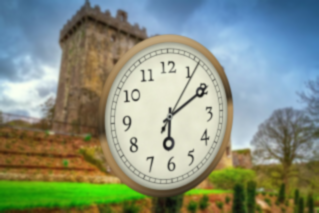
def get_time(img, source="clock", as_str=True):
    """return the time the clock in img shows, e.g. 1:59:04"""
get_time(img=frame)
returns 6:10:06
